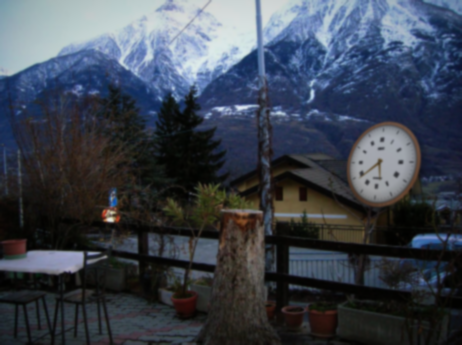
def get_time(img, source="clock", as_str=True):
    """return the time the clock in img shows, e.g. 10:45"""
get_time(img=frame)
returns 5:39
